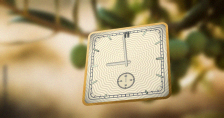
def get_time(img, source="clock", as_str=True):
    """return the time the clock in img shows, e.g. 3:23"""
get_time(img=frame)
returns 8:59
